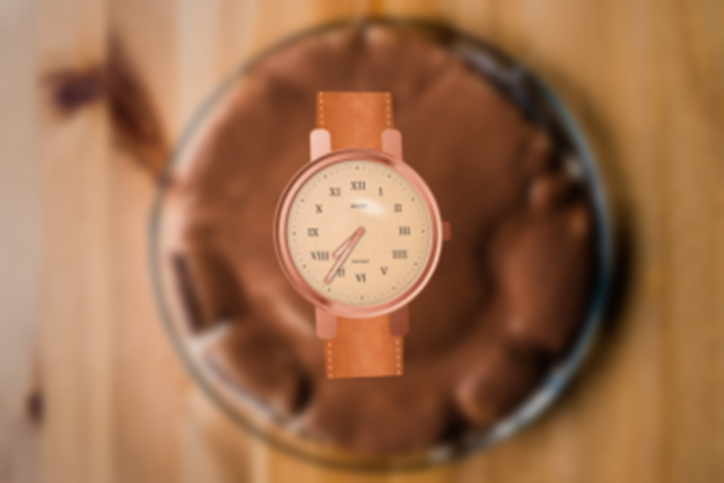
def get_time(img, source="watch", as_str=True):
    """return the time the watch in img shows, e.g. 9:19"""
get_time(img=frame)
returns 7:36
